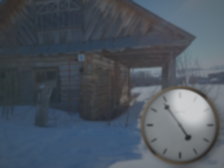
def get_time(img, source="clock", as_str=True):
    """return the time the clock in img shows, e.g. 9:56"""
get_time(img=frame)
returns 4:54
